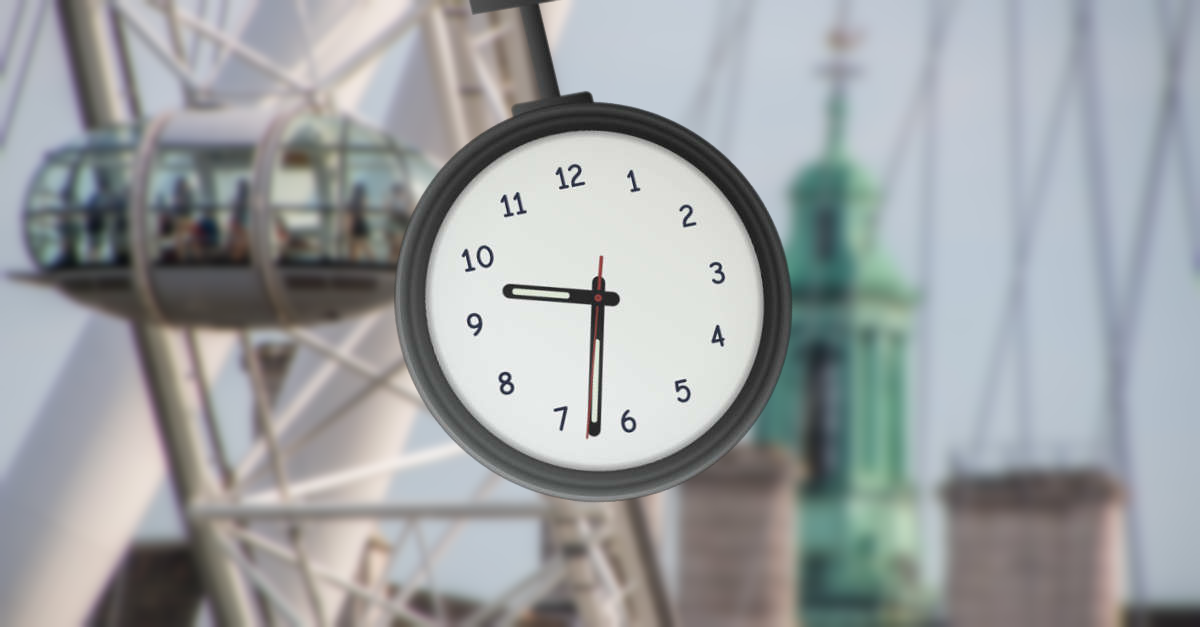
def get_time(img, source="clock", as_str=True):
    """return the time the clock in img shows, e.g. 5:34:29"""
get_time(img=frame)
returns 9:32:33
